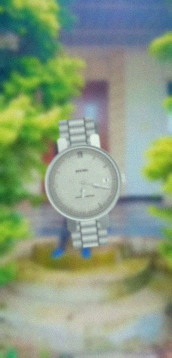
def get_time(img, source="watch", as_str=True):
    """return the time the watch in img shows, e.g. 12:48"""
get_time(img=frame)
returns 6:18
